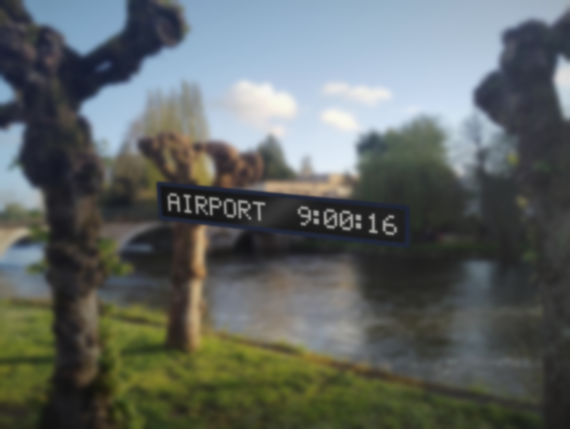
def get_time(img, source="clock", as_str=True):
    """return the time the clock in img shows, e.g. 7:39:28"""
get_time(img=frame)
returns 9:00:16
